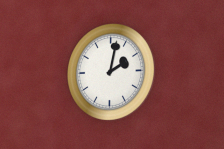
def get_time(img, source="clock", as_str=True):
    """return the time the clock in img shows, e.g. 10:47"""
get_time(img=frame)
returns 2:02
